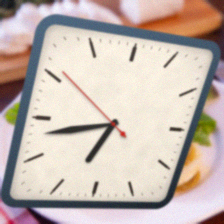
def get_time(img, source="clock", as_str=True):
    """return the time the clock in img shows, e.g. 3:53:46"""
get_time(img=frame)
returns 6:42:51
